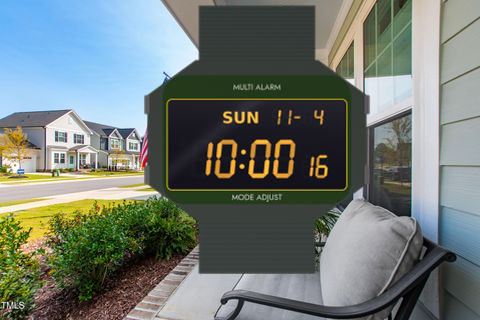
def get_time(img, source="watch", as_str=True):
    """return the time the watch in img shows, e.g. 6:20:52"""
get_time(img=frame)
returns 10:00:16
